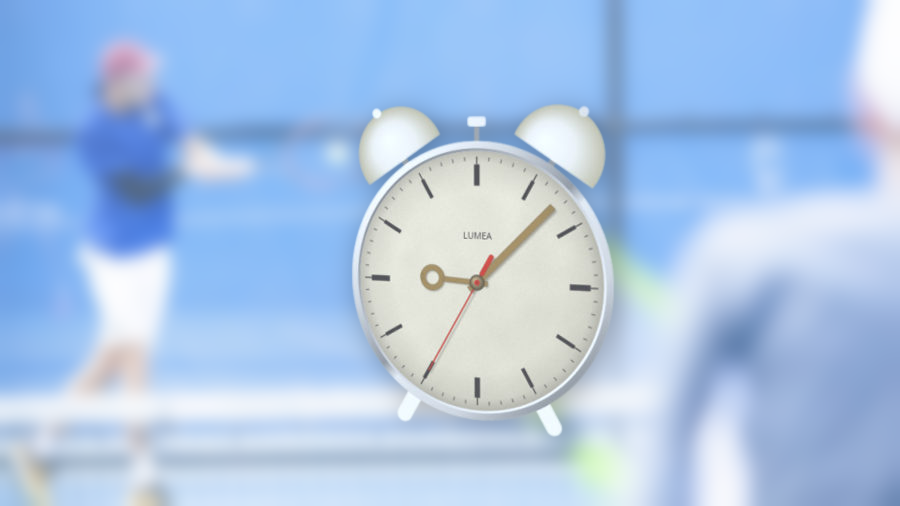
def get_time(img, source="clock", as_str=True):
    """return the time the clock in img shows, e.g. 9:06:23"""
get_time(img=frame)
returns 9:07:35
